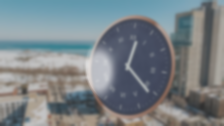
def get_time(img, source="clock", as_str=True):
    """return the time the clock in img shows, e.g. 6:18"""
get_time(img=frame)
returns 12:21
